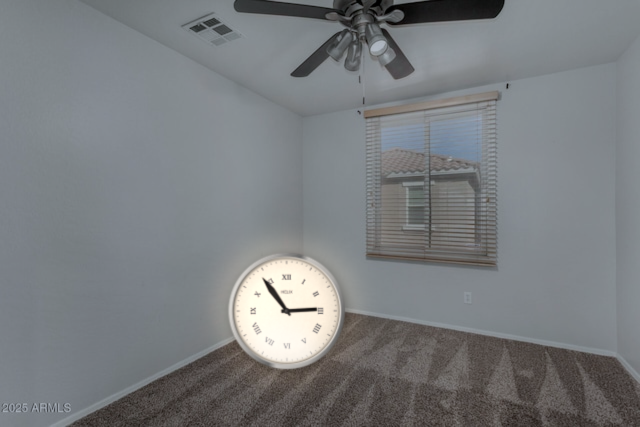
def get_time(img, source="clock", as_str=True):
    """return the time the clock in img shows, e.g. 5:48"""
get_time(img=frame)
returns 2:54
